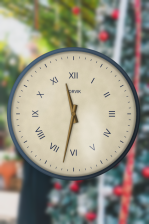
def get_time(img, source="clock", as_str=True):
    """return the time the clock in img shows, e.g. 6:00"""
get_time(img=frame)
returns 11:32
